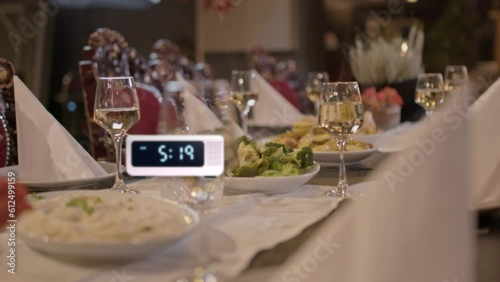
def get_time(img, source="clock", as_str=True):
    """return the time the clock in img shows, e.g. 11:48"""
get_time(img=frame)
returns 5:19
